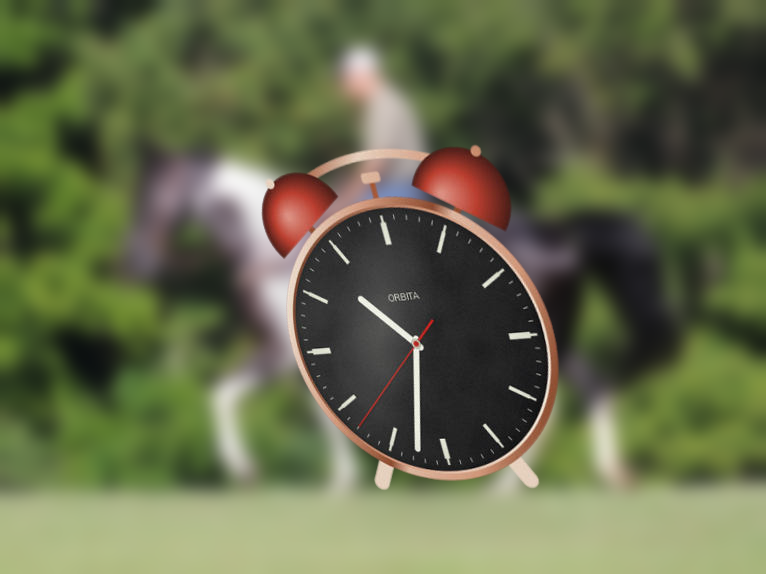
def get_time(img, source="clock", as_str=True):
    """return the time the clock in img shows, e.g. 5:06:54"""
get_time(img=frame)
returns 10:32:38
